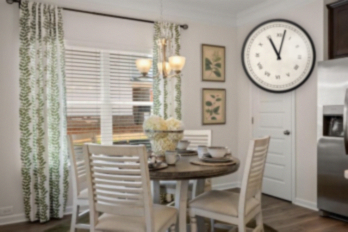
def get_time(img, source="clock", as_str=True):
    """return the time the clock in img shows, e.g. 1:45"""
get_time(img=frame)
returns 11:02
